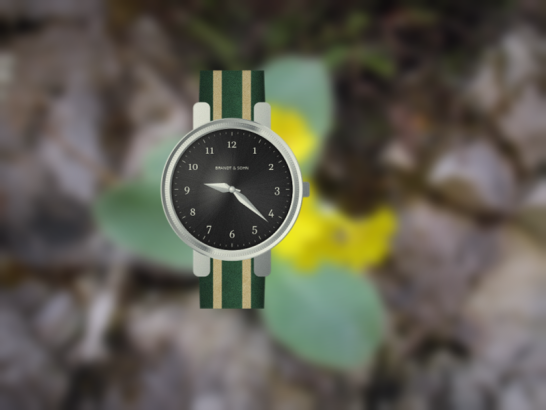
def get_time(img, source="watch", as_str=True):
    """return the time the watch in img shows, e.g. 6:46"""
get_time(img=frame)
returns 9:22
